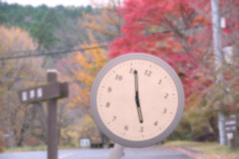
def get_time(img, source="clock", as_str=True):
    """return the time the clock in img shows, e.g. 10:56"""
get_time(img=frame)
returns 4:56
